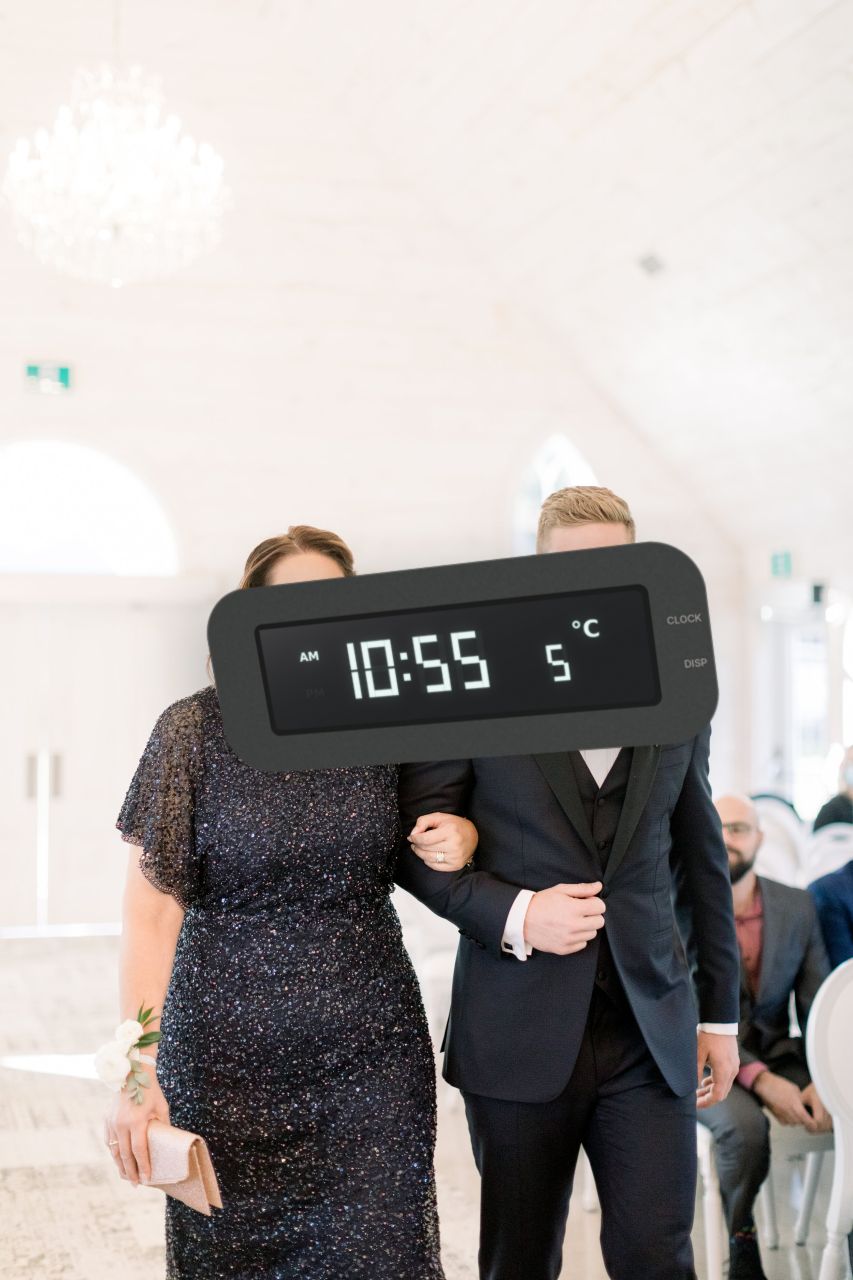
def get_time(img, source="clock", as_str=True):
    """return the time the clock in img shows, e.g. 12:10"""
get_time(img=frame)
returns 10:55
